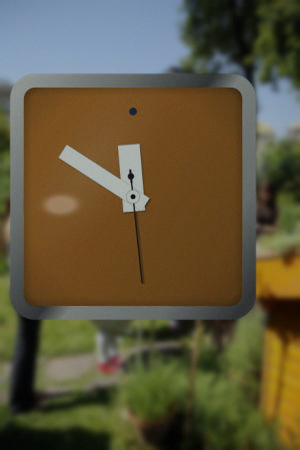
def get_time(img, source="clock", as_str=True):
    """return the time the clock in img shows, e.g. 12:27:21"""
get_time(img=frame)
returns 11:50:29
